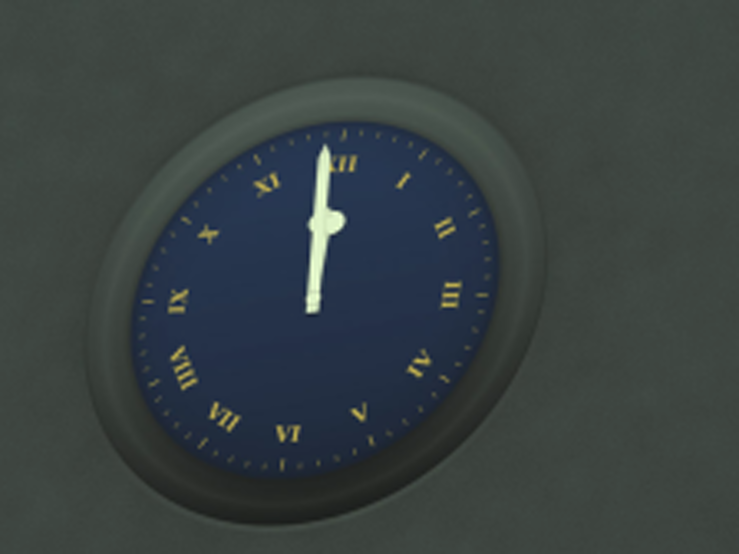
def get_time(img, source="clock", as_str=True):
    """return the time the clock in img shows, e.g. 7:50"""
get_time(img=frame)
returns 11:59
